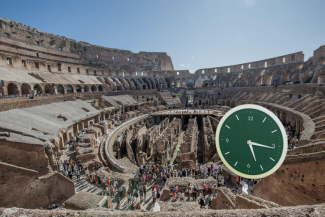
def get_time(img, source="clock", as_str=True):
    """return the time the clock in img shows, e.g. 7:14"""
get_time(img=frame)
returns 5:16
